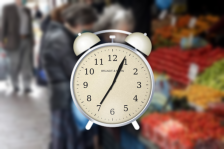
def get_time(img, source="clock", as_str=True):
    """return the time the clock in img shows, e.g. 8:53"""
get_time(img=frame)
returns 7:04
